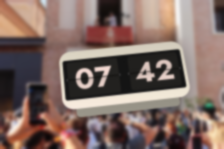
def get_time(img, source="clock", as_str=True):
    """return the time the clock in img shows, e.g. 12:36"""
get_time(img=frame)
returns 7:42
